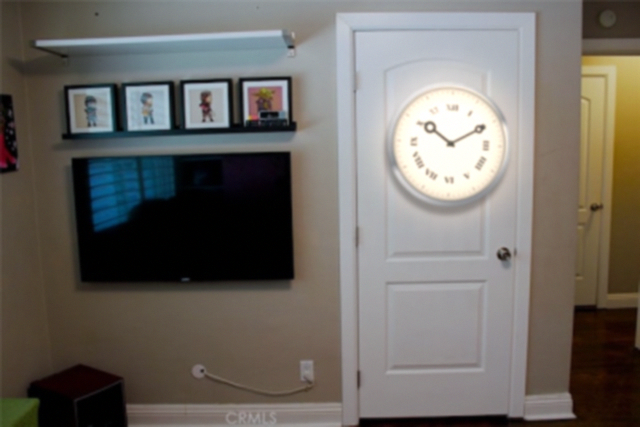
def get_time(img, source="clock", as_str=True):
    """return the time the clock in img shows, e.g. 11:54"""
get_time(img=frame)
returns 10:10
